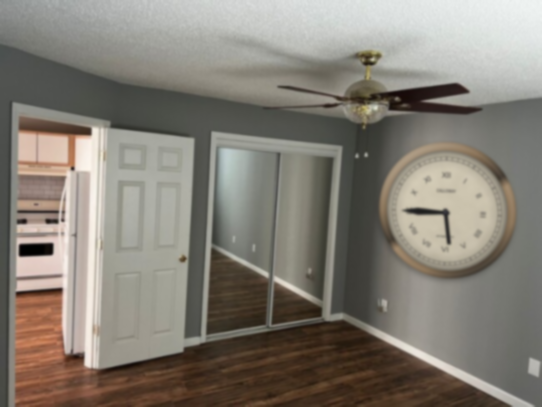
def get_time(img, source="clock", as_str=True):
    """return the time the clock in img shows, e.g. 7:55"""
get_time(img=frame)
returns 5:45
